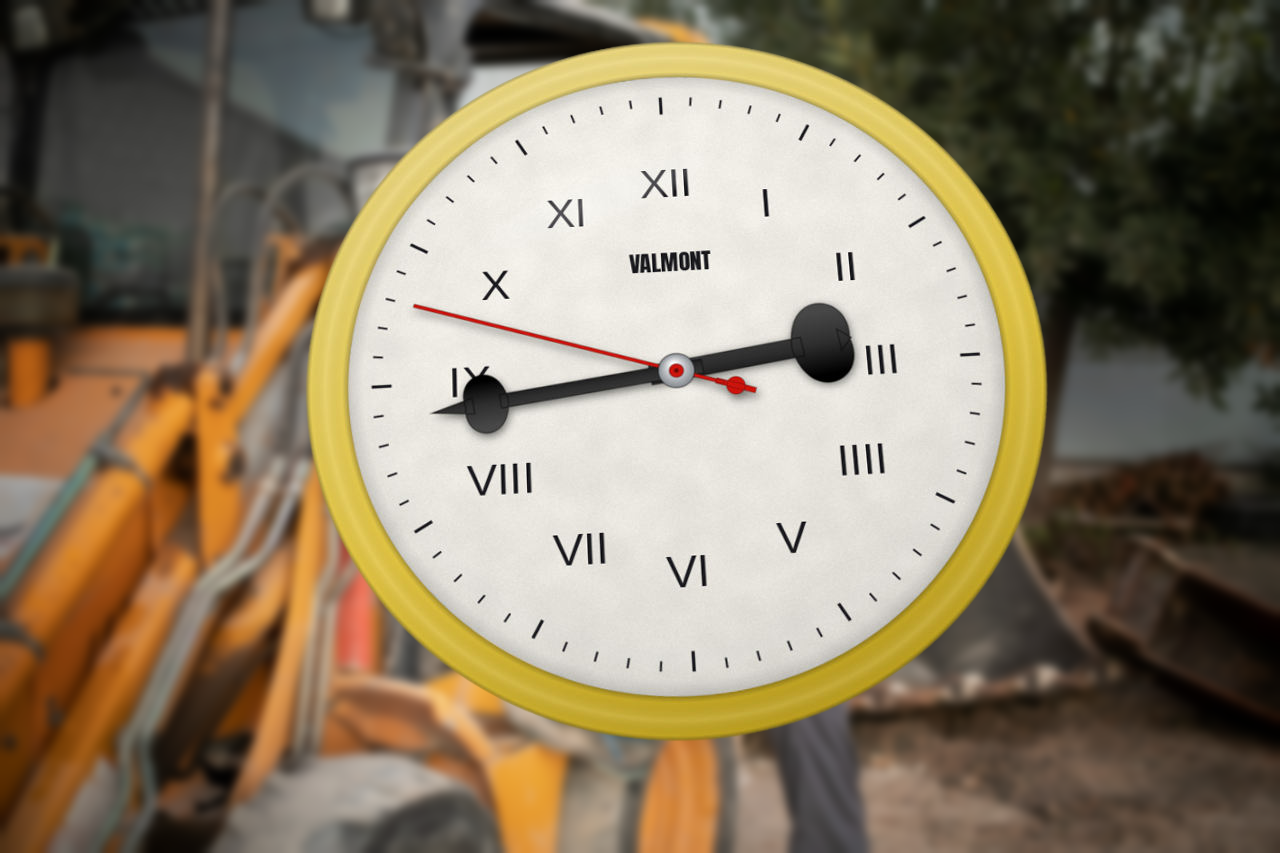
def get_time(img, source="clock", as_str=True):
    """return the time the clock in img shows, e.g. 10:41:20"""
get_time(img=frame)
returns 2:43:48
